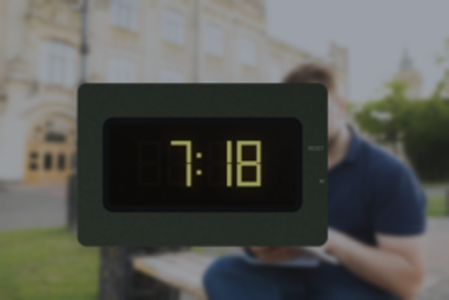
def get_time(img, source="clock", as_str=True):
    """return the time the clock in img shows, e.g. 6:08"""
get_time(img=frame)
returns 7:18
